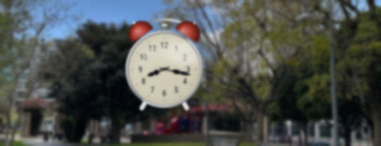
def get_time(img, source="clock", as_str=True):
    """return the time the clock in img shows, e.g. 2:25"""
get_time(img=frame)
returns 8:17
